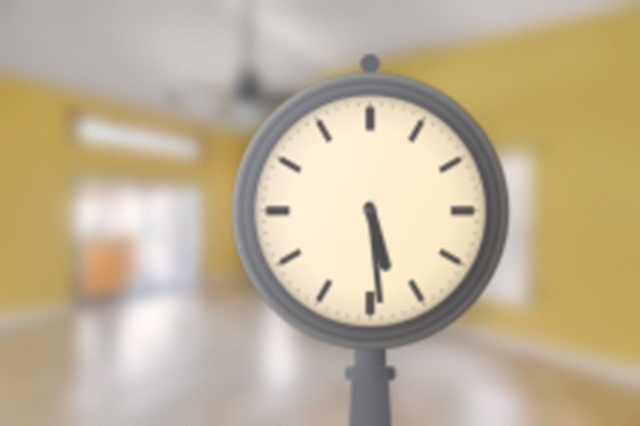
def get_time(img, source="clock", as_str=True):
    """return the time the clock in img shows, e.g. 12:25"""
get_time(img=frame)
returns 5:29
